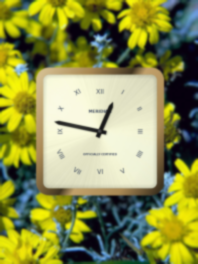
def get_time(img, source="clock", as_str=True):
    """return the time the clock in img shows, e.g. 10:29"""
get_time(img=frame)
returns 12:47
